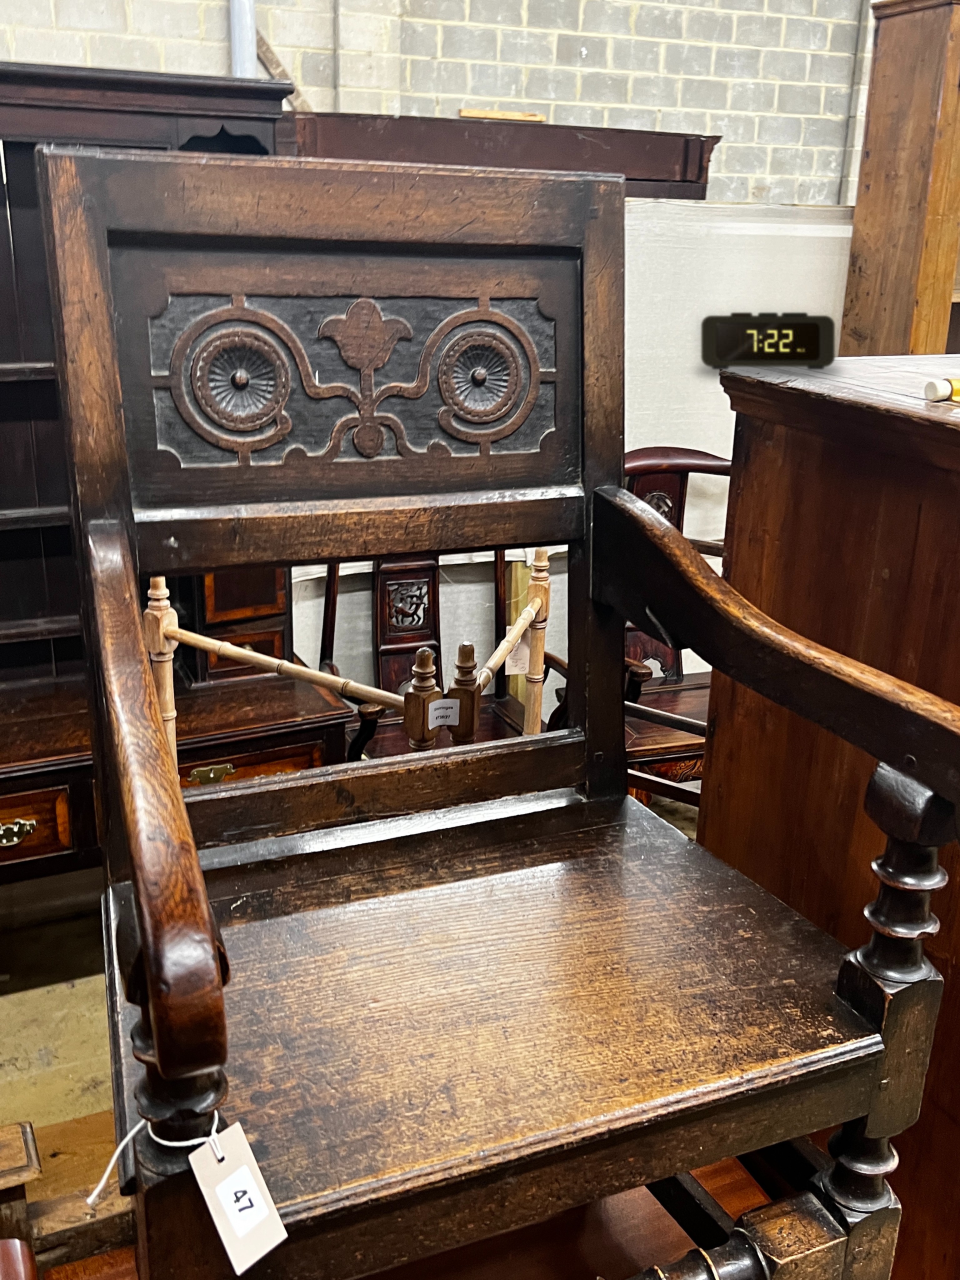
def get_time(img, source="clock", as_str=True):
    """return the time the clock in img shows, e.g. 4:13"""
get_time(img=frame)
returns 7:22
